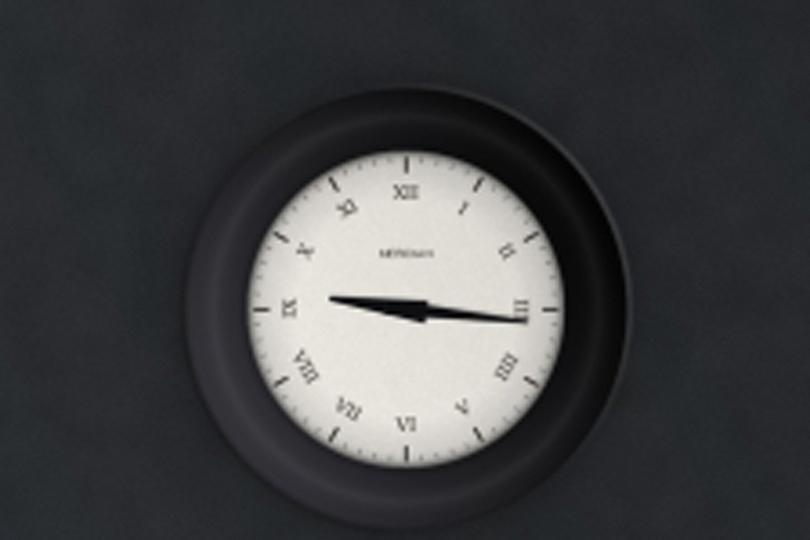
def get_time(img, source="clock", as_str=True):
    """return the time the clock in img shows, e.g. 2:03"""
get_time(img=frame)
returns 9:16
